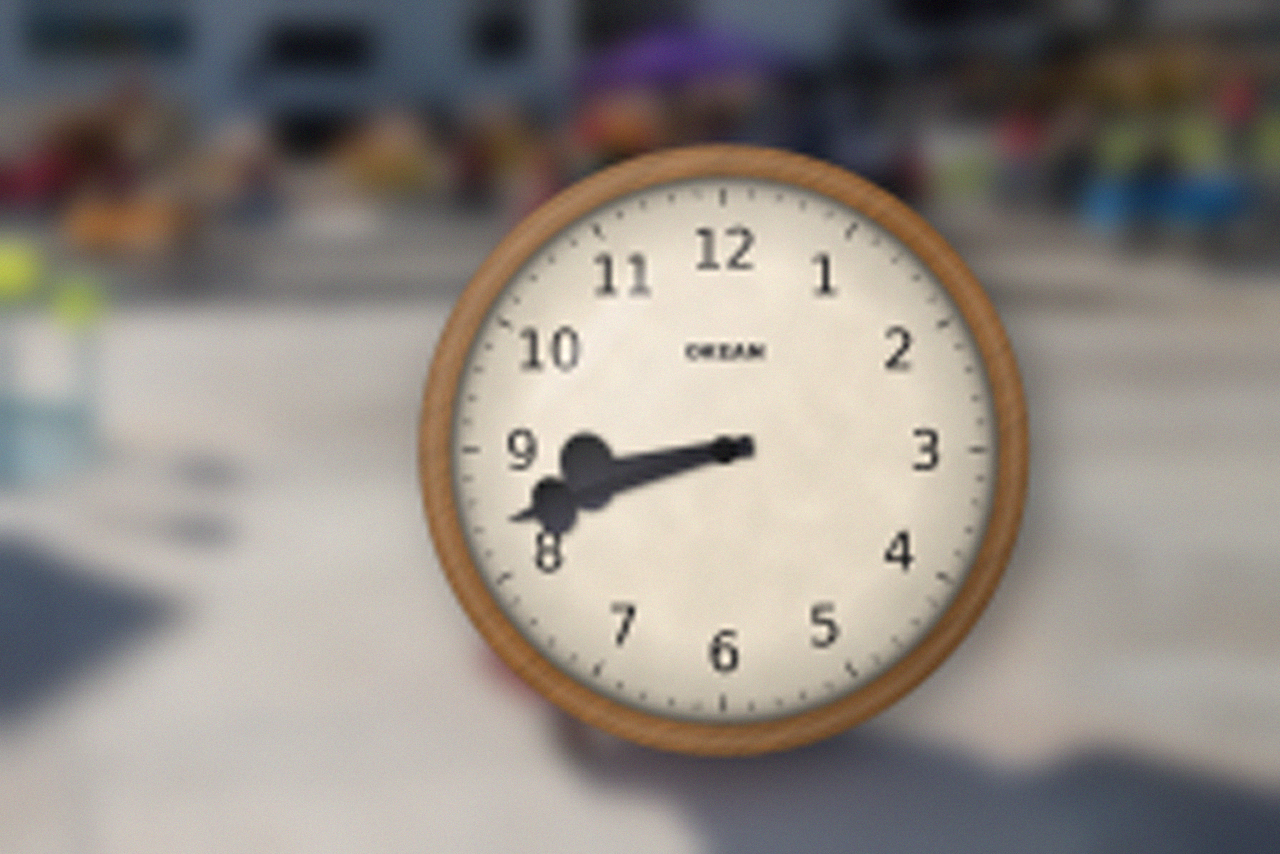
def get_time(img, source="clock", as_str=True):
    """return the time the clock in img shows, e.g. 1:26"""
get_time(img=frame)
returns 8:42
